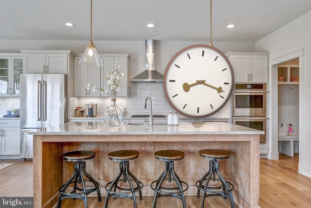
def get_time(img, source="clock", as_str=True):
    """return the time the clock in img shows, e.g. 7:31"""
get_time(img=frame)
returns 8:18
